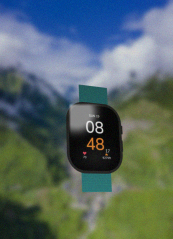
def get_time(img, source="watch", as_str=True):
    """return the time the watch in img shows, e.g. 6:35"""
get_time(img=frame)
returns 8:48
